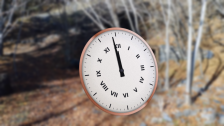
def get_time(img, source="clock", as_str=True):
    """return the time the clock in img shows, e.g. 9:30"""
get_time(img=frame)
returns 11:59
